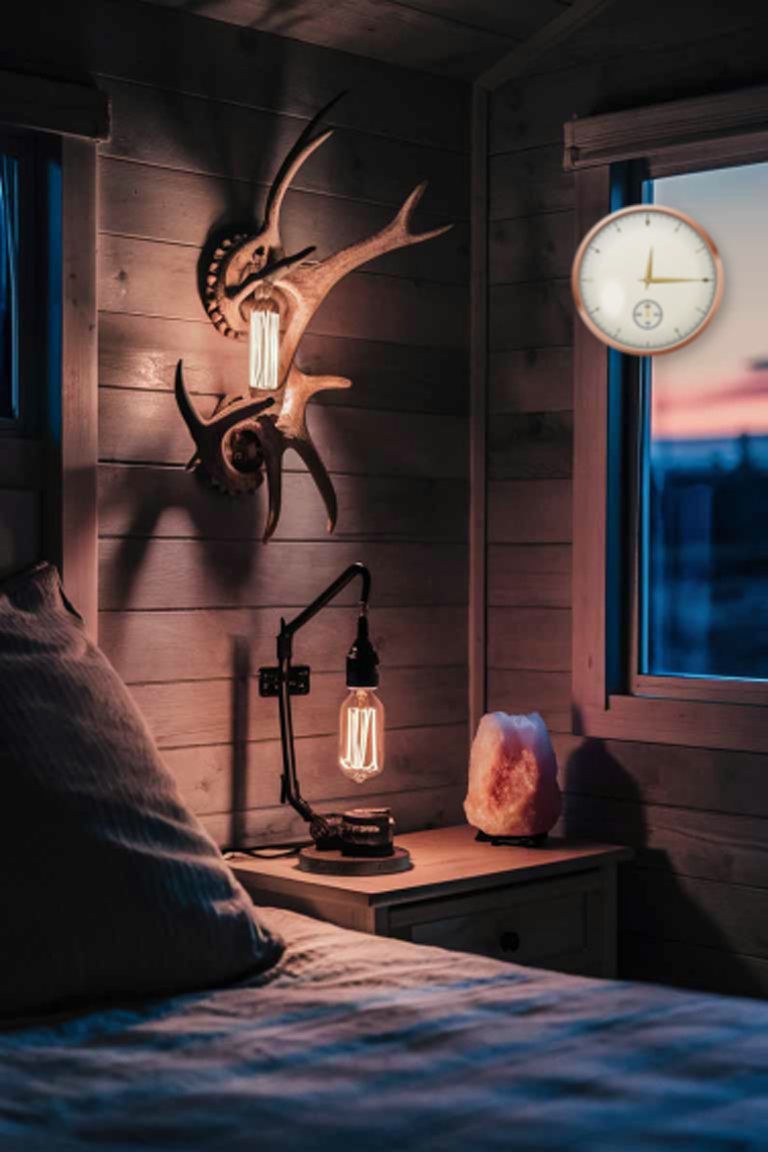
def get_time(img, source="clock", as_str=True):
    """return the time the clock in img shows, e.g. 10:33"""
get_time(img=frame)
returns 12:15
